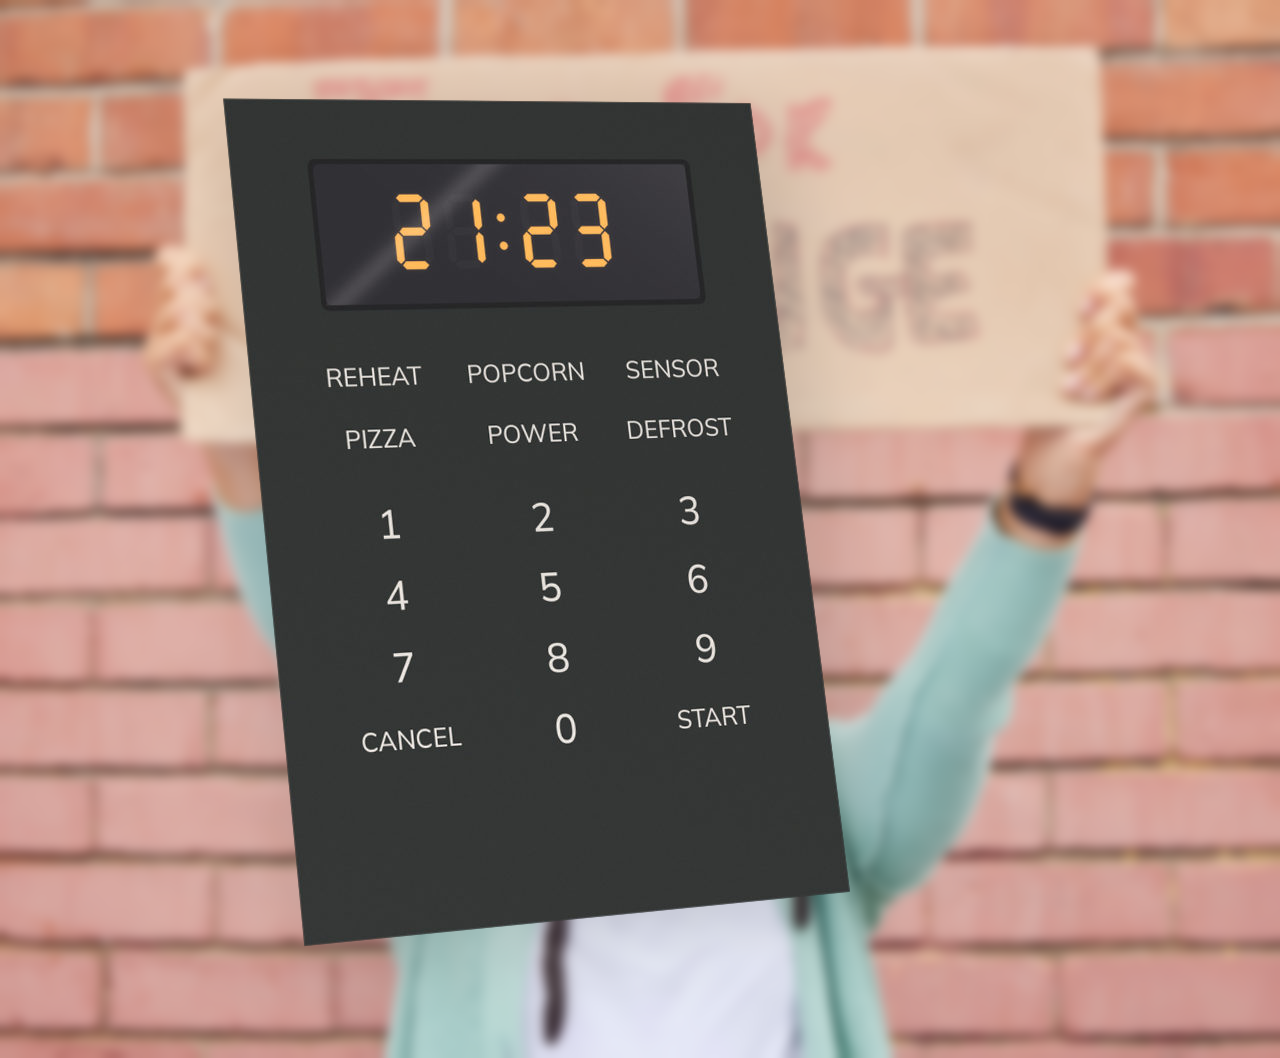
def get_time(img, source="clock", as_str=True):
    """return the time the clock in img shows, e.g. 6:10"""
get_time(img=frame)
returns 21:23
